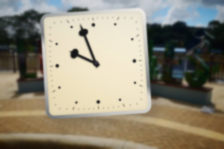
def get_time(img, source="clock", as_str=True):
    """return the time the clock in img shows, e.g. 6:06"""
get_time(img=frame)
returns 9:57
